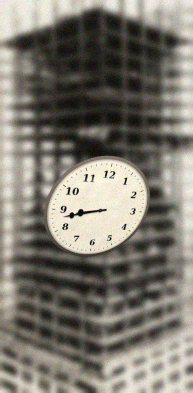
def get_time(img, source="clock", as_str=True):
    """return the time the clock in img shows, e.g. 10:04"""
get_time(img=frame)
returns 8:43
